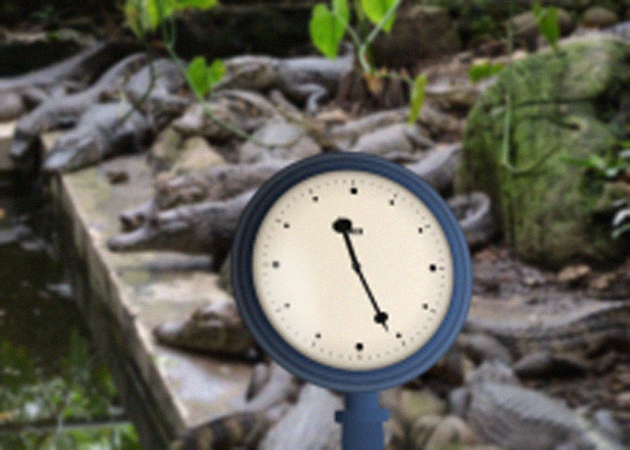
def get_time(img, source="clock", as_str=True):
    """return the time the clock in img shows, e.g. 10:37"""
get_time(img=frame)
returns 11:26
